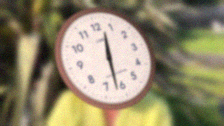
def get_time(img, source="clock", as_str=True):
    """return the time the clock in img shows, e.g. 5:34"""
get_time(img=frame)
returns 12:32
